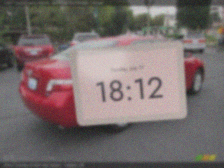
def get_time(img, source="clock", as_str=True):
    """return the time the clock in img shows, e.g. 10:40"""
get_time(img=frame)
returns 18:12
